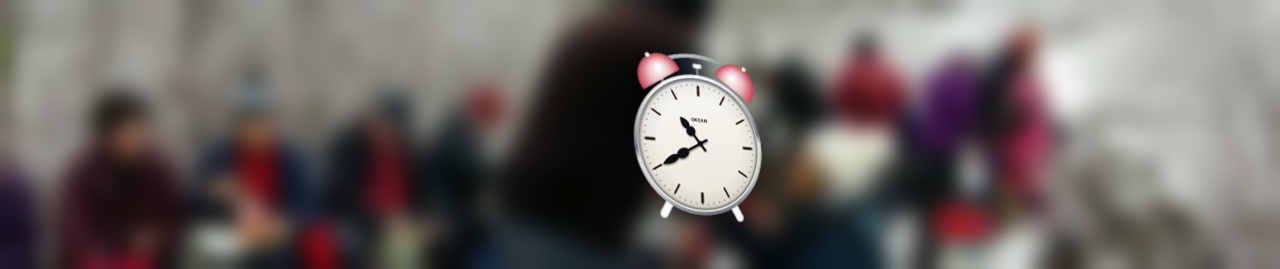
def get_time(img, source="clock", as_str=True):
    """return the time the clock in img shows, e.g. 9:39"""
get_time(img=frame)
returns 10:40
